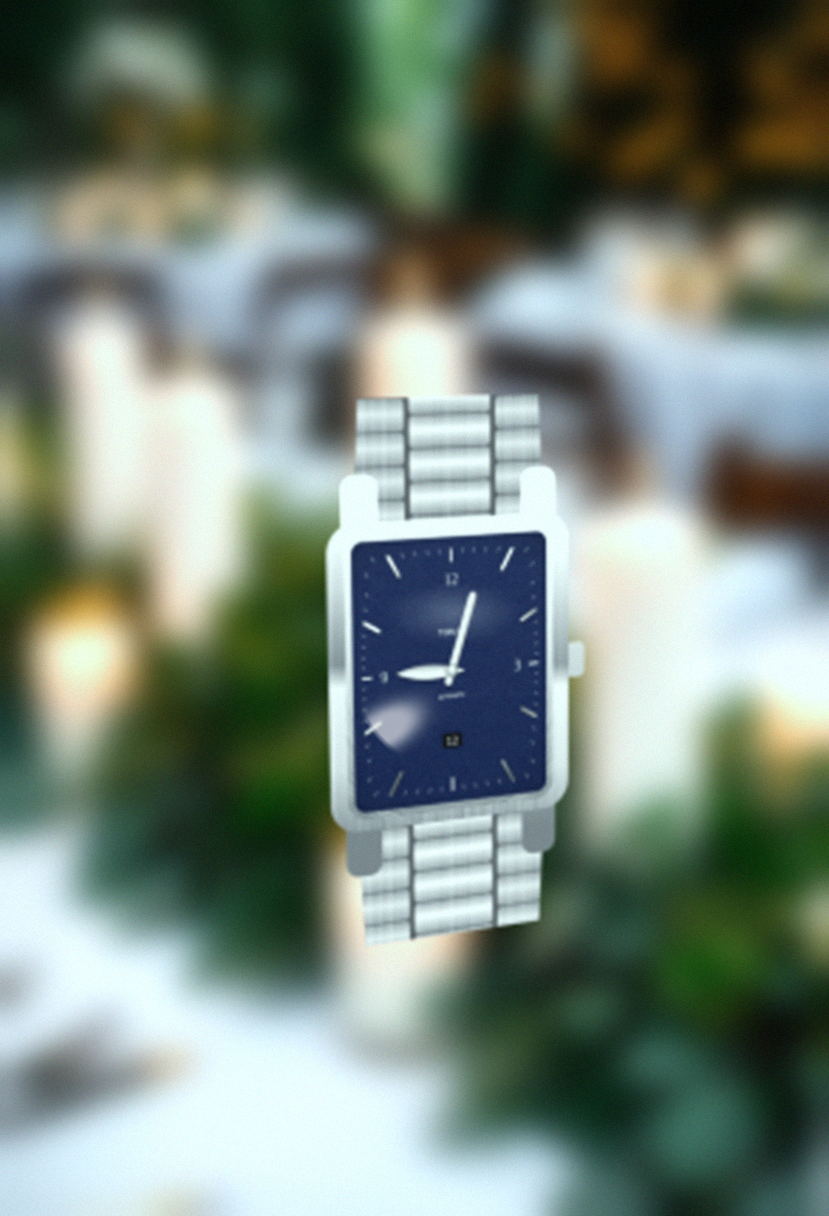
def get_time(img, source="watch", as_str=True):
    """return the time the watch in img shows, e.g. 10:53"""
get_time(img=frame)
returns 9:03
